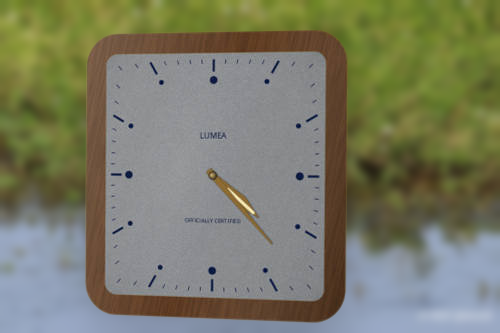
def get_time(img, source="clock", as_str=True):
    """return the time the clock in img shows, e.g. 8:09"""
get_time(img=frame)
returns 4:23
